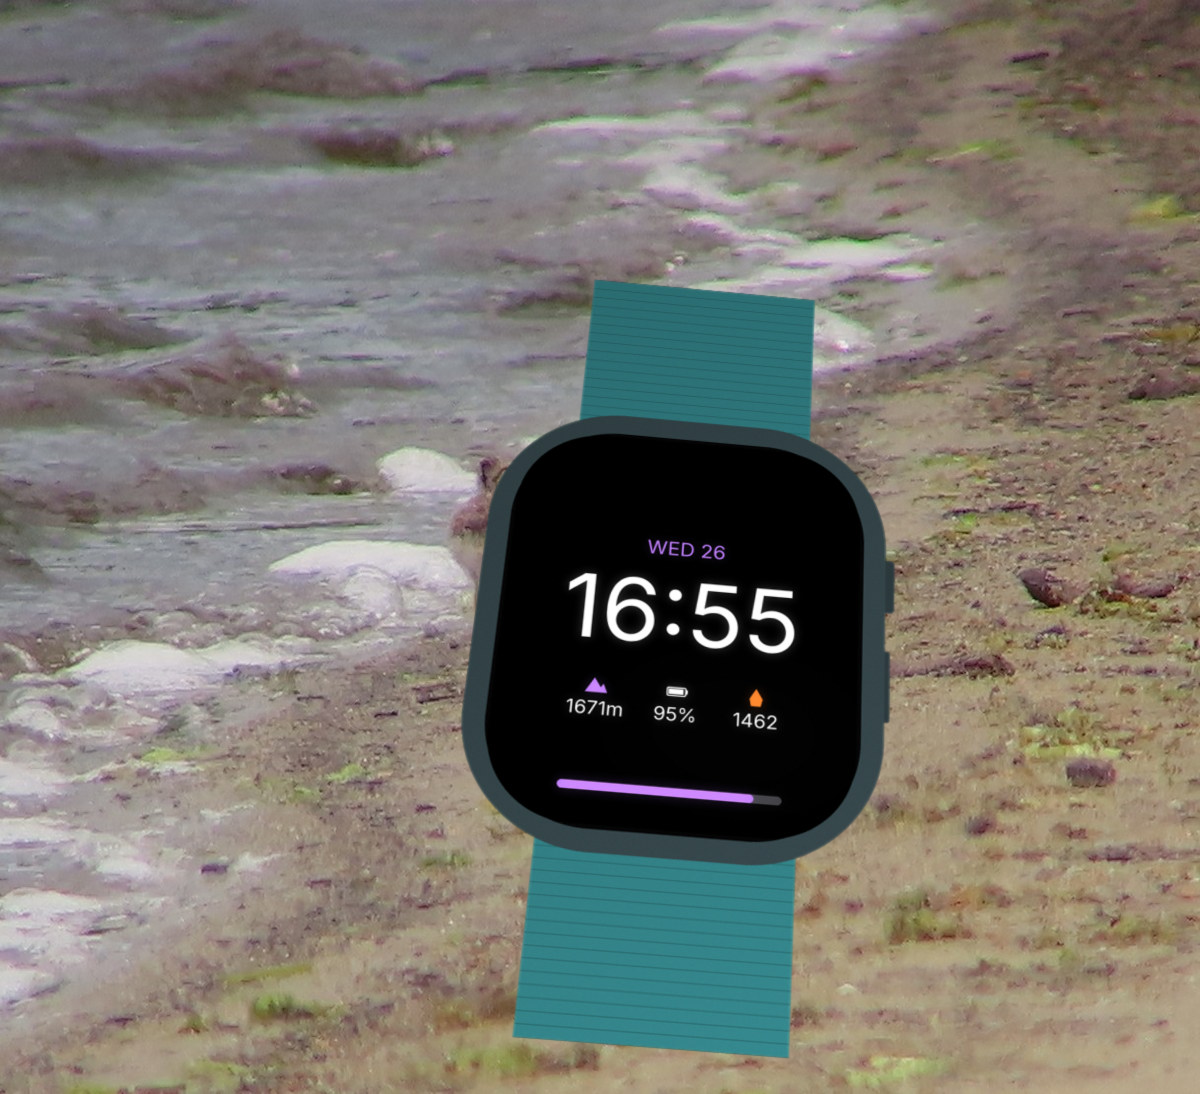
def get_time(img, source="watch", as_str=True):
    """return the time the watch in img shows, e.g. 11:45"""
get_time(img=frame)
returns 16:55
